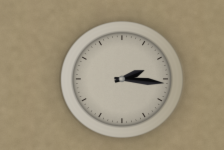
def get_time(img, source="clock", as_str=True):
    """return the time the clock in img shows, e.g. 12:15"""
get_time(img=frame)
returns 2:16
